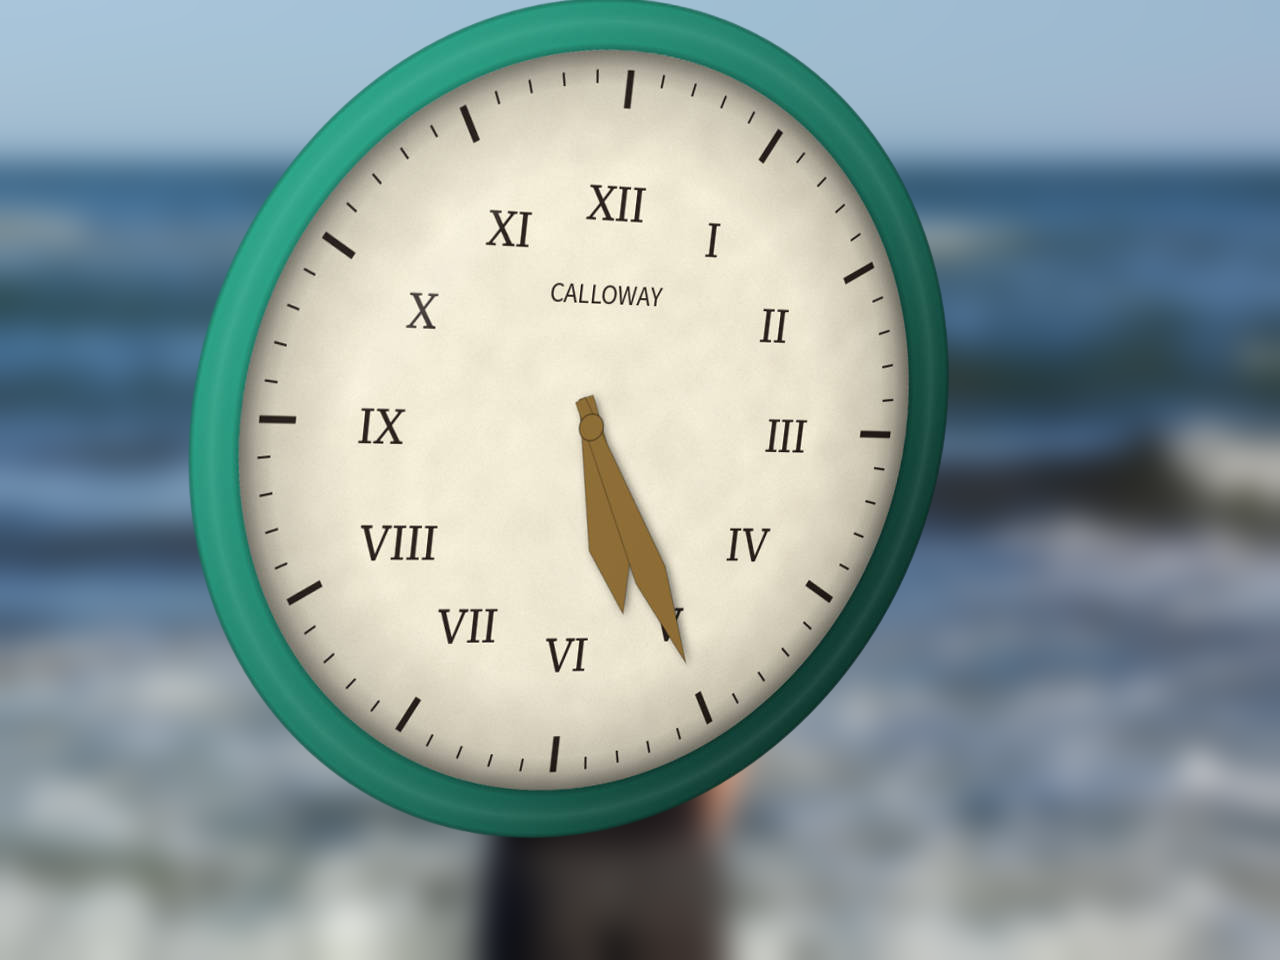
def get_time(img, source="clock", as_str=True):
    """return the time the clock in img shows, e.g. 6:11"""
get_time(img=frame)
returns 5:25
